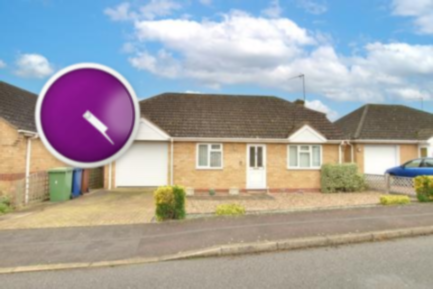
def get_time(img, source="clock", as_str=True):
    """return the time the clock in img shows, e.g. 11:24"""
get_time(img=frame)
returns 4:23
